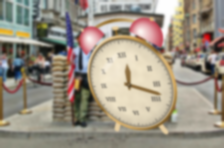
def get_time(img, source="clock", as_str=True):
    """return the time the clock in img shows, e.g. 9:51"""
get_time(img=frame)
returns 12:18
